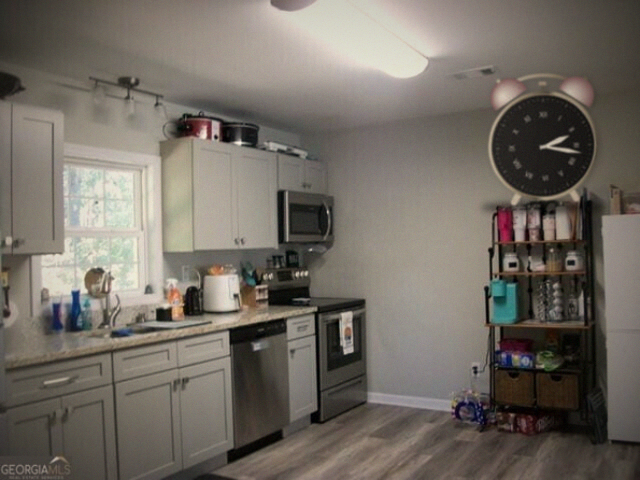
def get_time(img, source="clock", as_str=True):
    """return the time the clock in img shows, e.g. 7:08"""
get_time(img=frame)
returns 2:17
